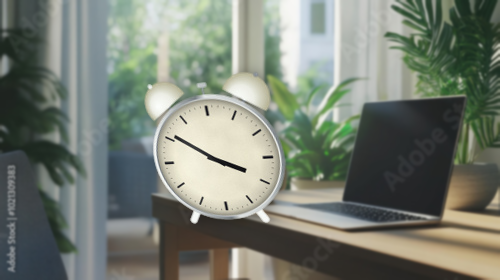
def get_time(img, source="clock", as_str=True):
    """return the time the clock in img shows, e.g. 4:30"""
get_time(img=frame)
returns 3:51
